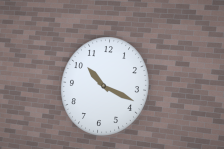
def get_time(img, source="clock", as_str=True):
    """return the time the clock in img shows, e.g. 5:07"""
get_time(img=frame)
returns 10:18
